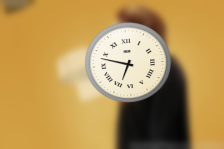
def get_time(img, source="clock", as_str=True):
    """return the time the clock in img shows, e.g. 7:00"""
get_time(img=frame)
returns 6:48
